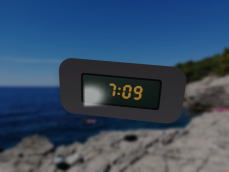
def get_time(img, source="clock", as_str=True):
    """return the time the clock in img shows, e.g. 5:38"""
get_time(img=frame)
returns 7:09
